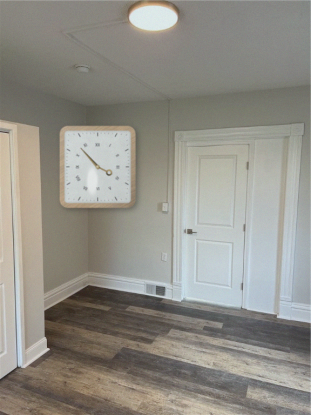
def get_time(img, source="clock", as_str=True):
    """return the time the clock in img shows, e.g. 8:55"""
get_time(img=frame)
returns 3:53
